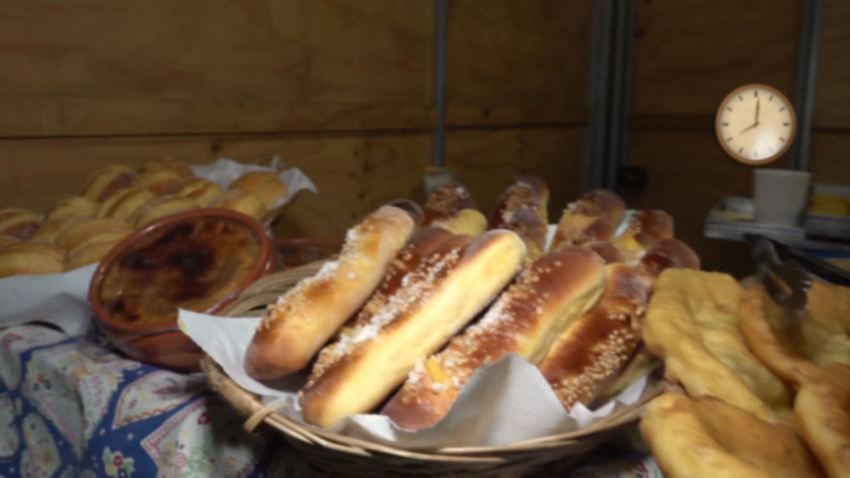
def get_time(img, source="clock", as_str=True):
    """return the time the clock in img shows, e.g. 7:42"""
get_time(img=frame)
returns 8:01
